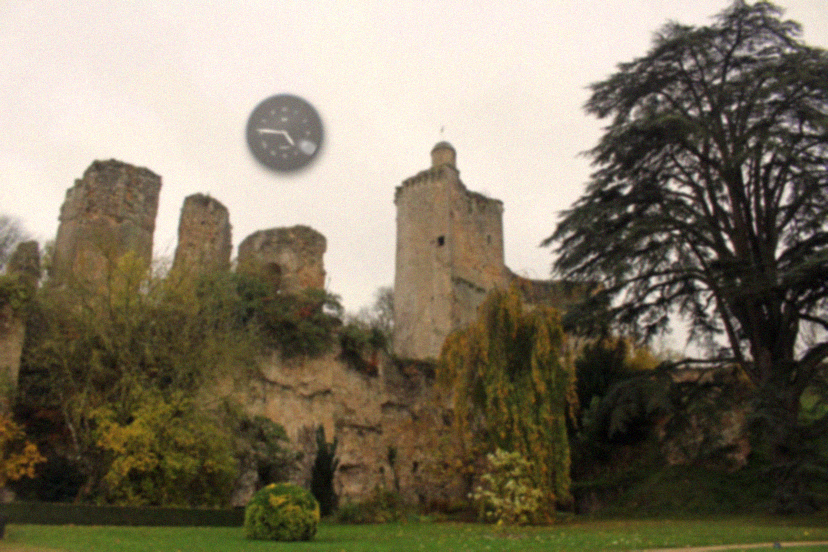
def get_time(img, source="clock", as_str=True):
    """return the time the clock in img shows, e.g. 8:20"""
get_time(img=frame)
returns 4:46
